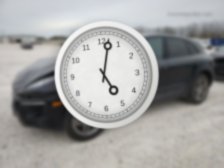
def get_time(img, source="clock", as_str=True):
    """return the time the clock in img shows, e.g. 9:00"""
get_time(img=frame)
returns 5:02
